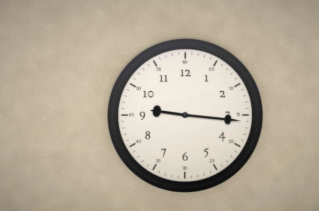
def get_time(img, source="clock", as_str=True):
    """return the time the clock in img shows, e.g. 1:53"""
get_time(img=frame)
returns 9:16
